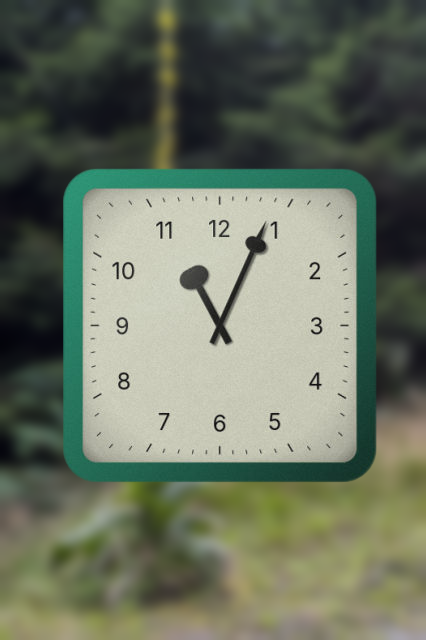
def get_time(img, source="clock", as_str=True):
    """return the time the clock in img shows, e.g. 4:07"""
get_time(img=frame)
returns 11:04
